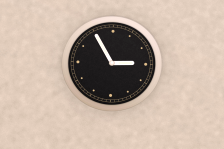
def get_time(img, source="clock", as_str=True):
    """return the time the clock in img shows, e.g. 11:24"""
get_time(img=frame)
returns 2:55
